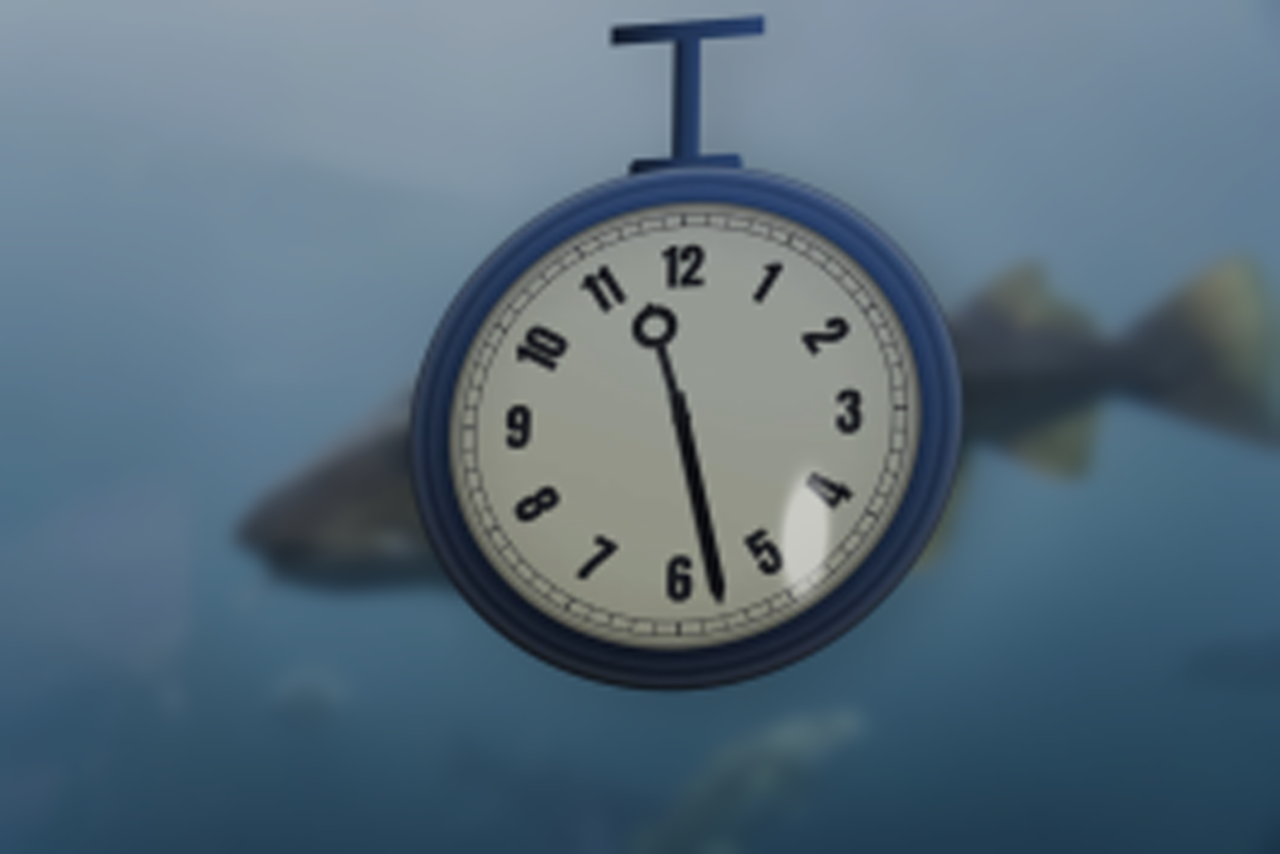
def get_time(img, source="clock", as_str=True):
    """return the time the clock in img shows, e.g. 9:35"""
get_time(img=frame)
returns 11:28
